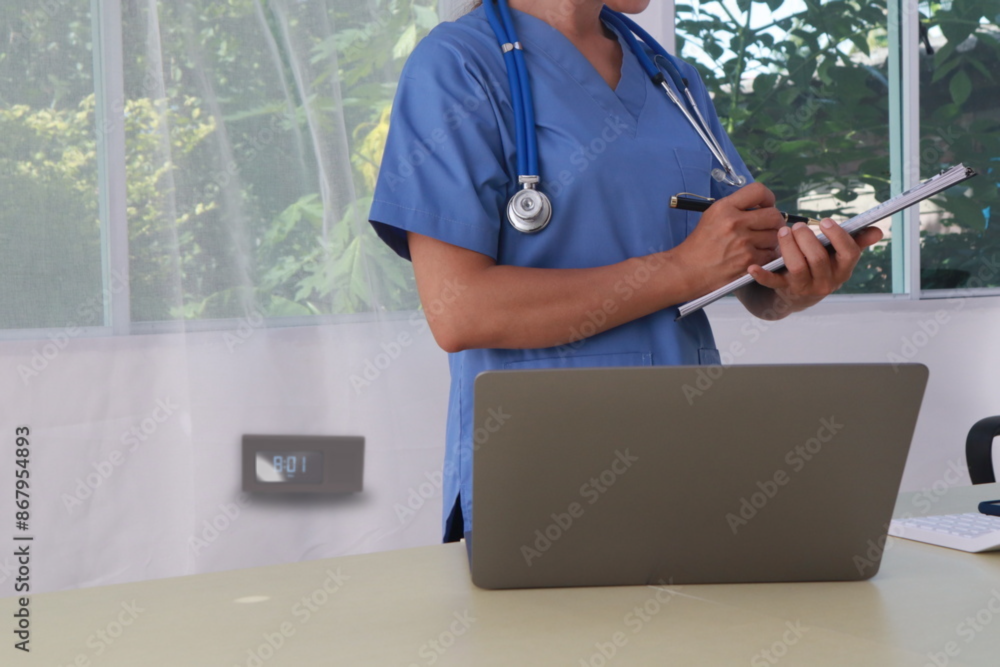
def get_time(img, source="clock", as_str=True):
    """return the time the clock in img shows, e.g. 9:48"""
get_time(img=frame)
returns 8:01
